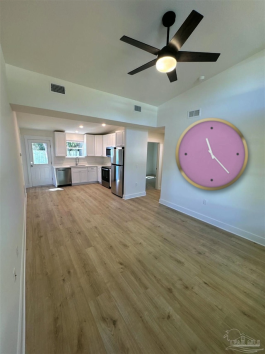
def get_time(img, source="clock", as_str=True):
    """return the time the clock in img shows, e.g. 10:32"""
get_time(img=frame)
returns 11:23
